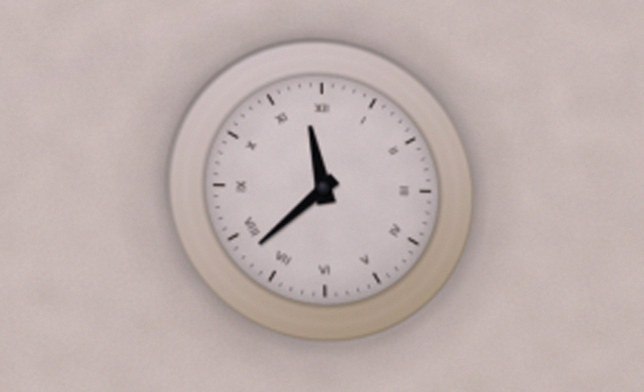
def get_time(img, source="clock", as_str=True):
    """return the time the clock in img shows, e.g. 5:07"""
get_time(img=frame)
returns 11:38
